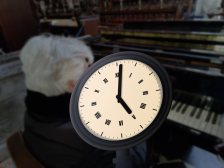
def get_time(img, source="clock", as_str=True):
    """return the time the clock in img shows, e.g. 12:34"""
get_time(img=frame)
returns 5:01
